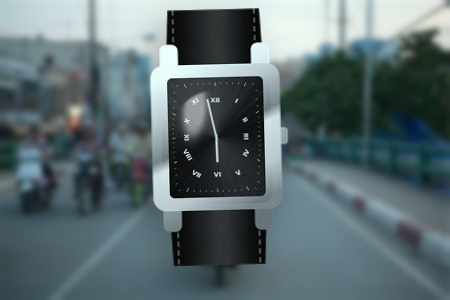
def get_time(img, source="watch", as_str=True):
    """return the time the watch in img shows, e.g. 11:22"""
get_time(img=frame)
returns 5:58
